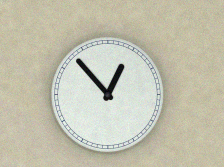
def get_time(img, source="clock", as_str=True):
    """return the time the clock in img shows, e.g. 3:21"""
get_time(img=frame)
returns 12:53
